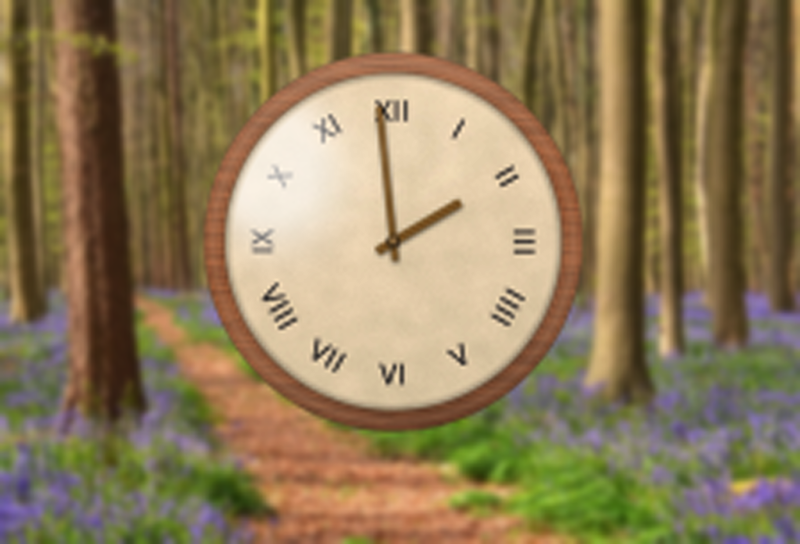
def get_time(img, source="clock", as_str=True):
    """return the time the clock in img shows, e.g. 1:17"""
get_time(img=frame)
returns 1:59
